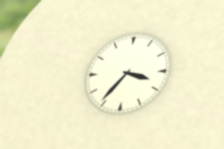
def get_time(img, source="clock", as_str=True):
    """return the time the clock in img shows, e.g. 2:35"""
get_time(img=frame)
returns 3:36
